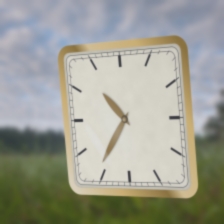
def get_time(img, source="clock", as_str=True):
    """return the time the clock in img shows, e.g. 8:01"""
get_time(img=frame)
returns 10:36
